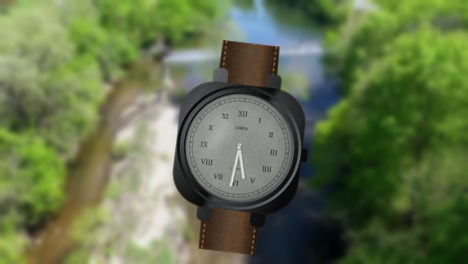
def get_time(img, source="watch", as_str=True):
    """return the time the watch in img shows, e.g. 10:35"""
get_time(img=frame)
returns 5:31
